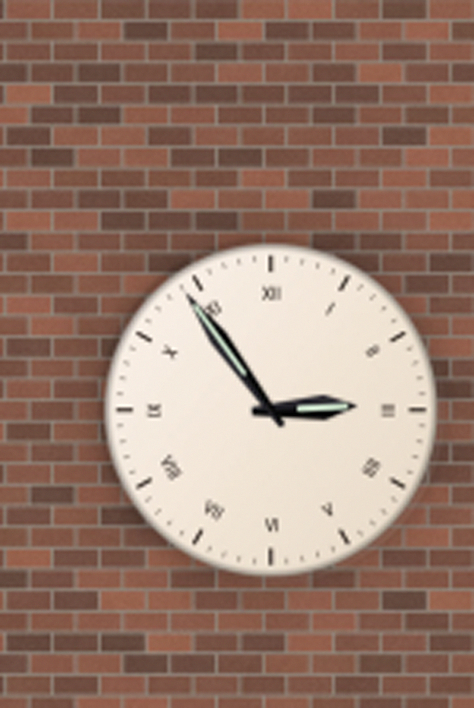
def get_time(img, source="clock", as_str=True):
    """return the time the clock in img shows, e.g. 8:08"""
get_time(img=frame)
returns 2:54
